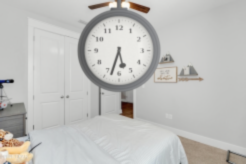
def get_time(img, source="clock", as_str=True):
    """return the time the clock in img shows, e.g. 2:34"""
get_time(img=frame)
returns 5:33
